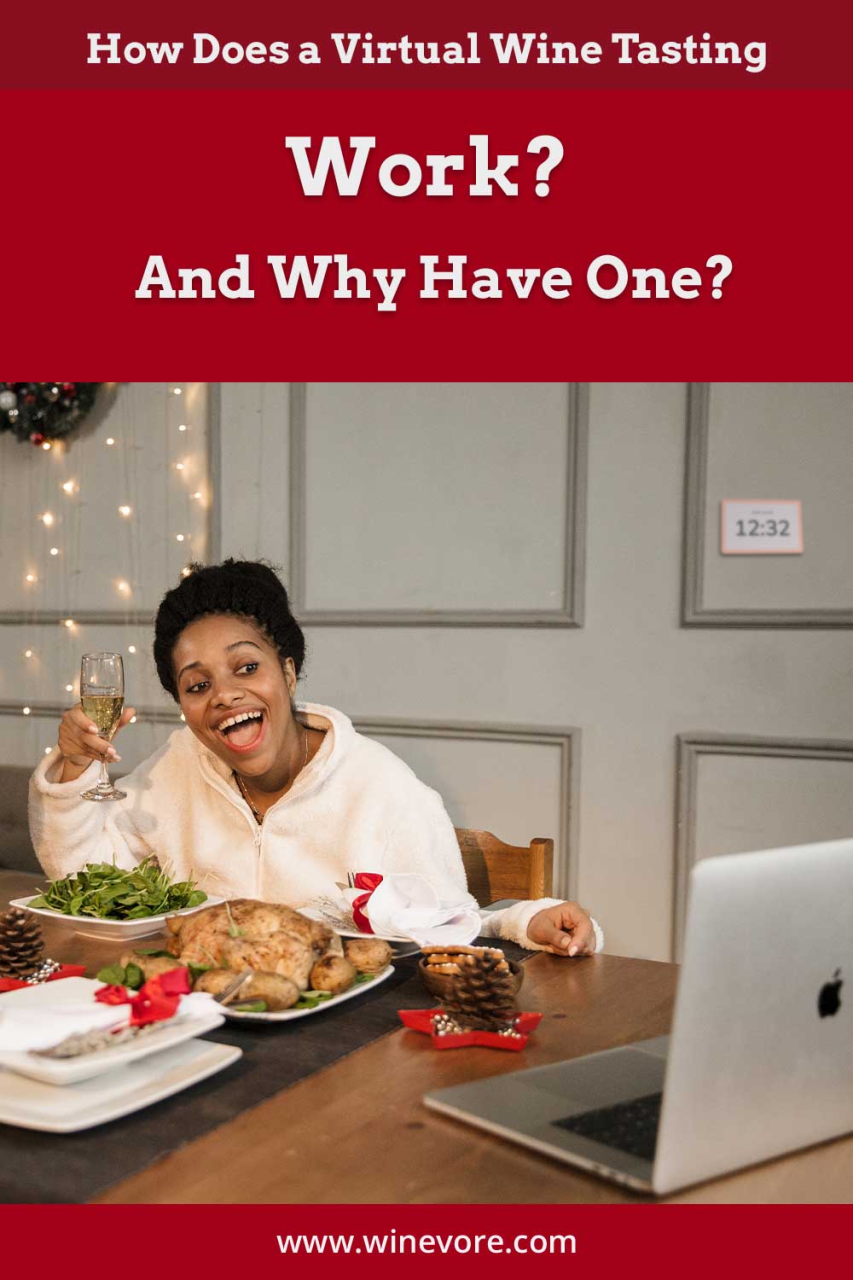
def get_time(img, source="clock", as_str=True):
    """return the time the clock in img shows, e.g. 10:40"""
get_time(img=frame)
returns 12:32
